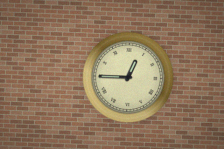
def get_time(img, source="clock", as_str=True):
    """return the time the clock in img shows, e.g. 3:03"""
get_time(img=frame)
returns 12:45
